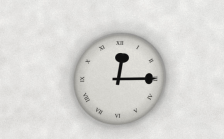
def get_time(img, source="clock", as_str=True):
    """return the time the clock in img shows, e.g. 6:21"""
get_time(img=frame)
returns 12:15
